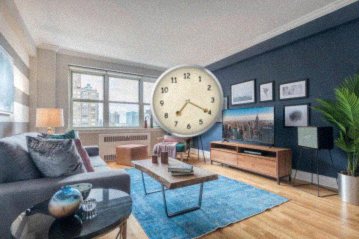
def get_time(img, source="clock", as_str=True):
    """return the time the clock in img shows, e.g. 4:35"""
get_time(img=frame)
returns 7:20
